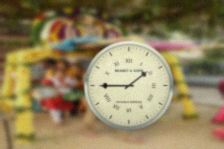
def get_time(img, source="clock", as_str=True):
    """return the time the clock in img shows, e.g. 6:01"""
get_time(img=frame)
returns 1:45
